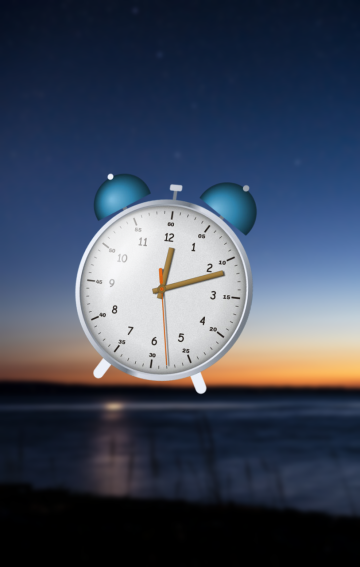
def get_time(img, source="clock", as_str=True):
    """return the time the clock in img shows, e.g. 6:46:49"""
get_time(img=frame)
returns 12:11:28
